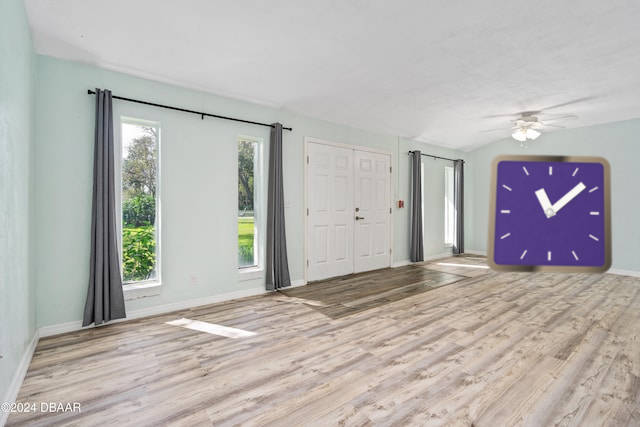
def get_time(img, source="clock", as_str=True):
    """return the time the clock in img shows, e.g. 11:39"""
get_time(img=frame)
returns 11:08
